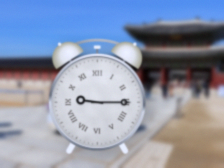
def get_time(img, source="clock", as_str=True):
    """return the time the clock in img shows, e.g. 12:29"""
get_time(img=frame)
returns 9:15
